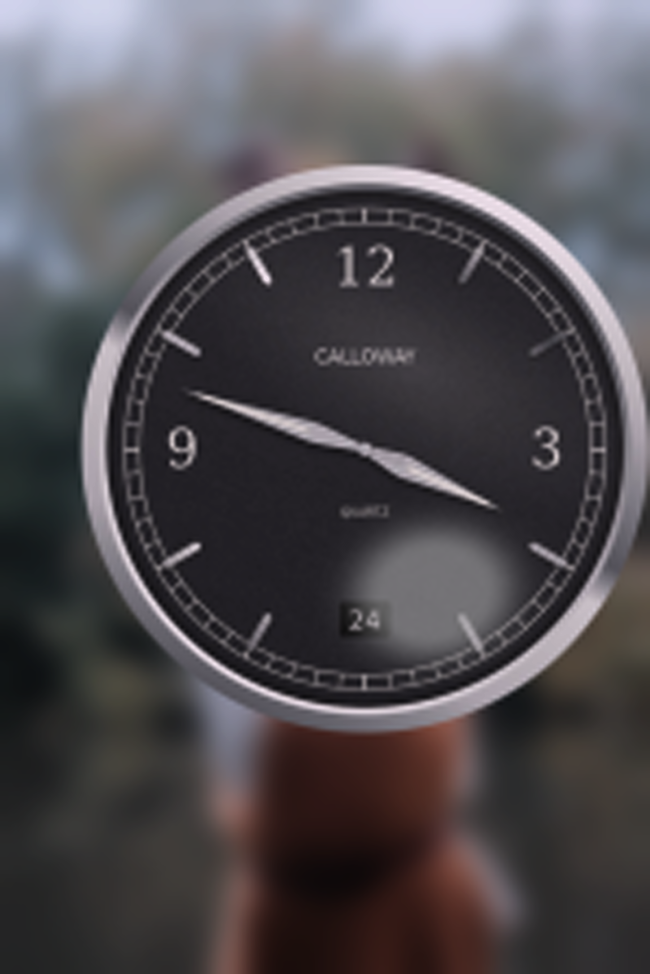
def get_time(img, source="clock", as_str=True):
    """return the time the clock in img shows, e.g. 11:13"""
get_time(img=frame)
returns 3:48
